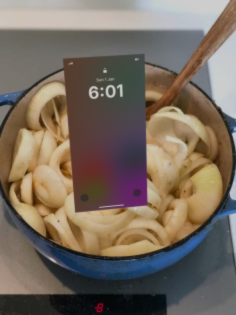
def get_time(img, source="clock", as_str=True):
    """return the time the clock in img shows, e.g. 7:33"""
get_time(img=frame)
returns 6:01
